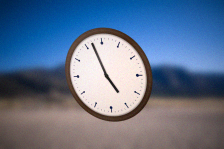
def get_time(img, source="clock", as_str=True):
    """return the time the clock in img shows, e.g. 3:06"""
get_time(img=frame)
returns 4:57
